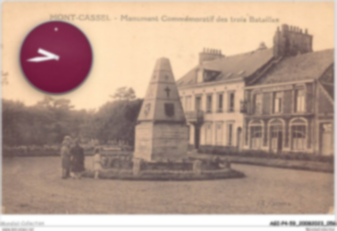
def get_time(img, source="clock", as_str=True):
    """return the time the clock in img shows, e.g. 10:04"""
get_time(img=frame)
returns 9:44
